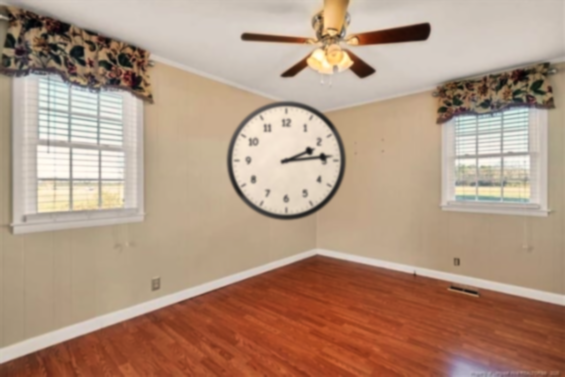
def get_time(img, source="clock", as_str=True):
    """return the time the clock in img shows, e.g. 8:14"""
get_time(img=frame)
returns 2:14
